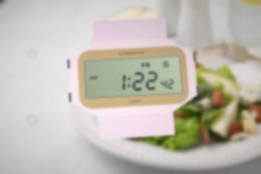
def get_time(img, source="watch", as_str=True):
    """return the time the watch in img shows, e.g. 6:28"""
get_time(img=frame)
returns 1:22
